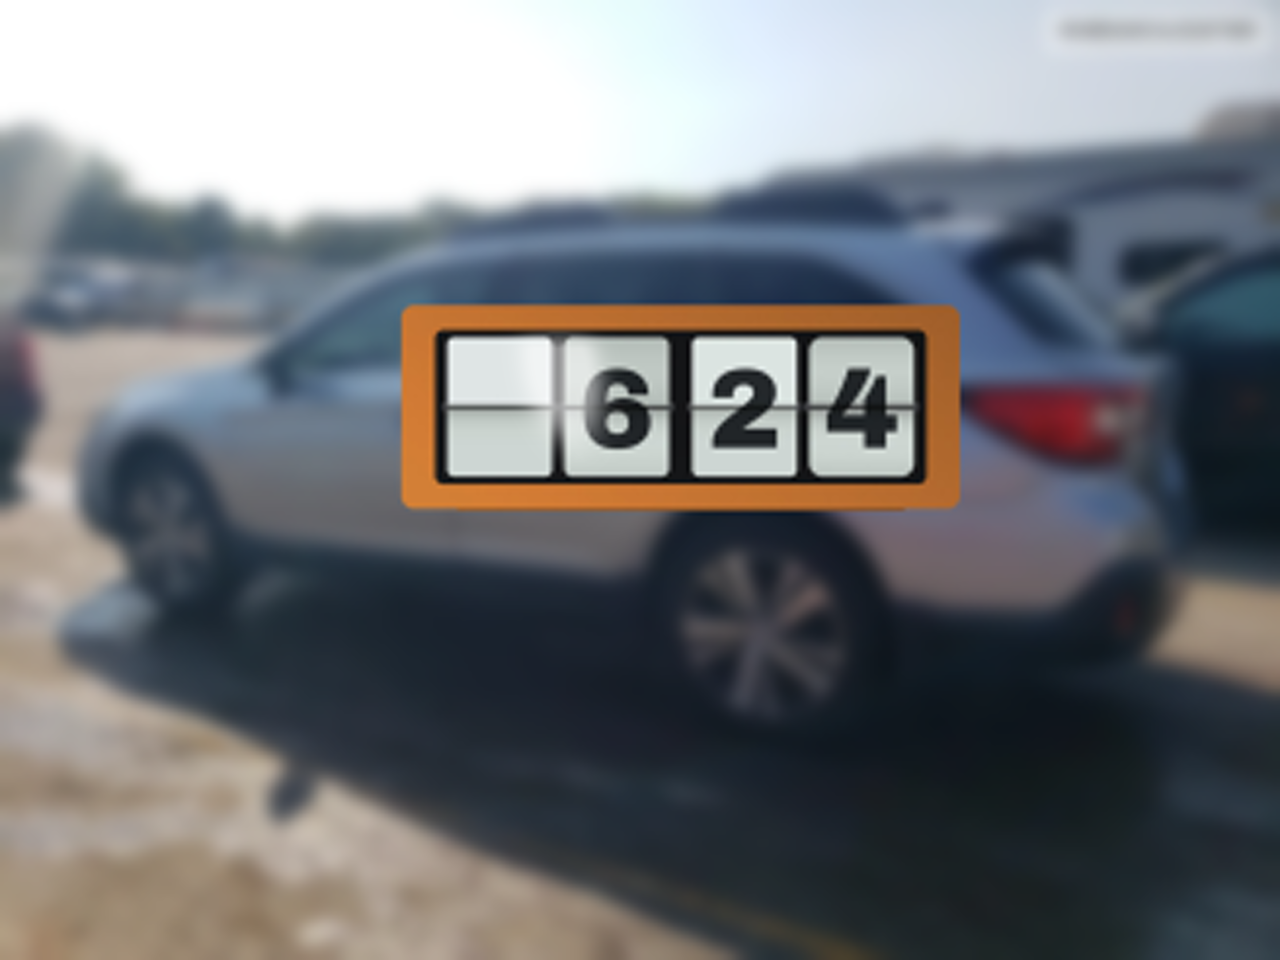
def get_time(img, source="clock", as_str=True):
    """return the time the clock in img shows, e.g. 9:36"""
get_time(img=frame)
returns 6:24
